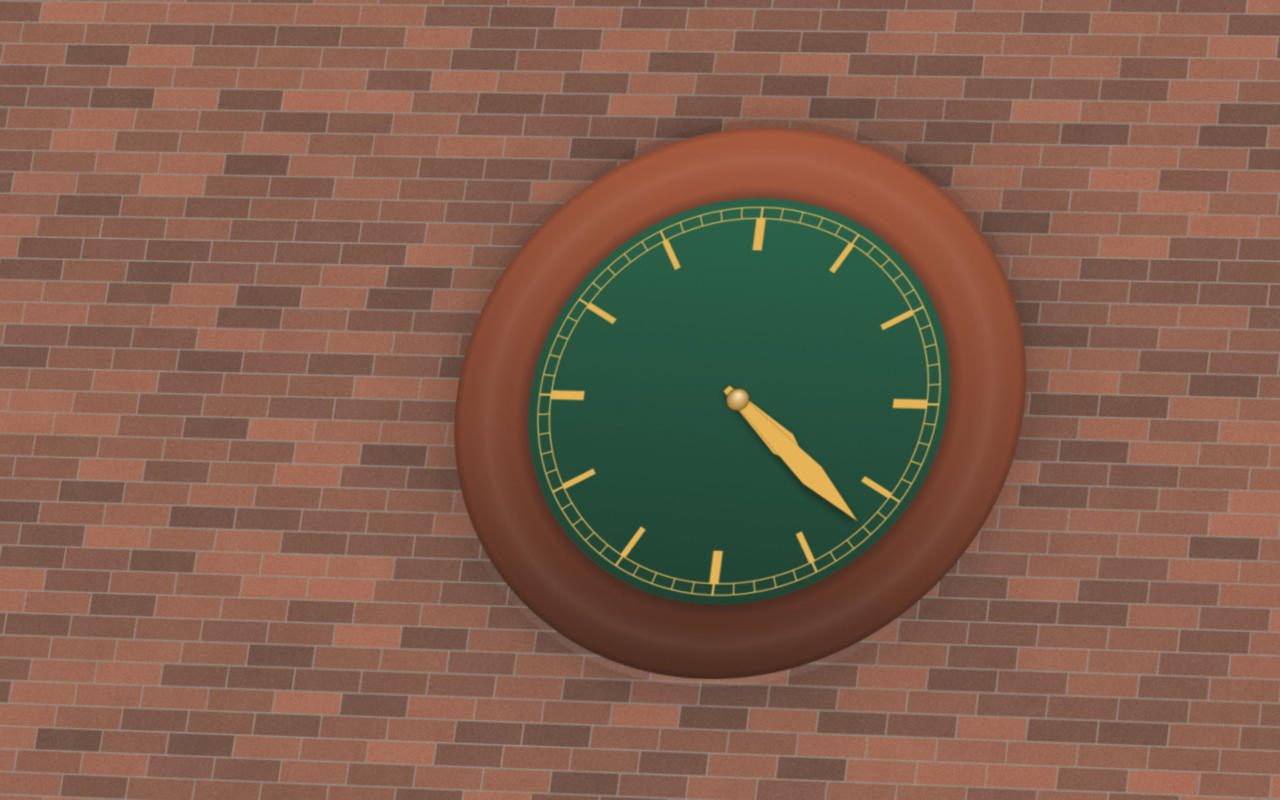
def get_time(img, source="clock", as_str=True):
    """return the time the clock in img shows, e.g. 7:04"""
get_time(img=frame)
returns 4:22
